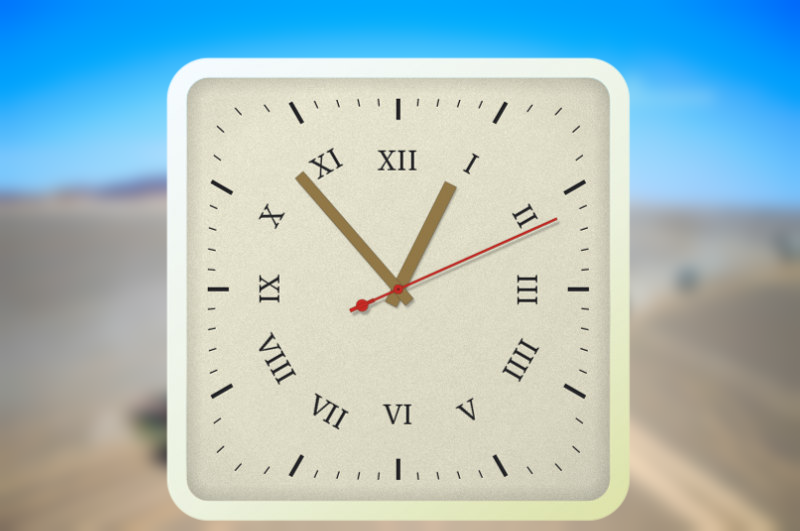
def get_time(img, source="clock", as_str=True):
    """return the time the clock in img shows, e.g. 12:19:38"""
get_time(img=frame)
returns 12:53:11
